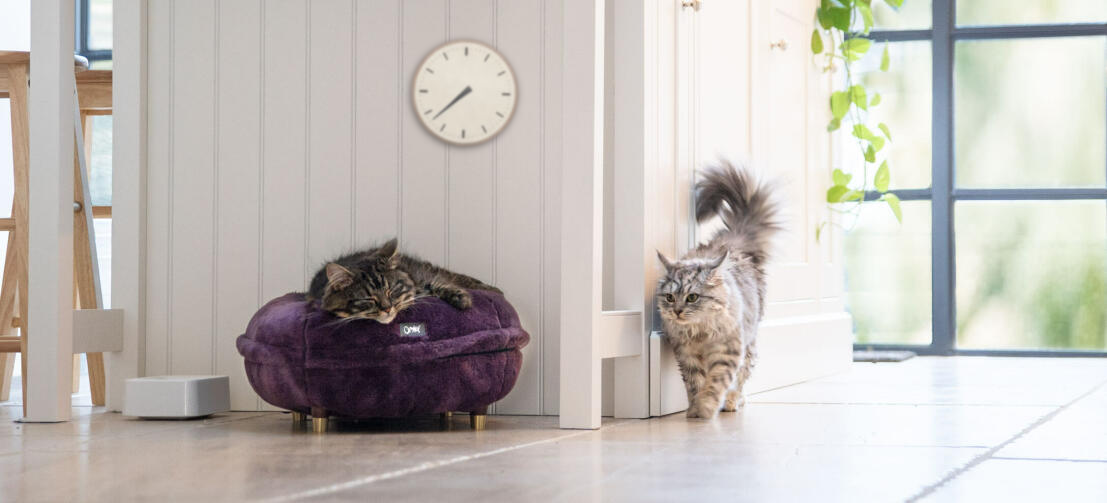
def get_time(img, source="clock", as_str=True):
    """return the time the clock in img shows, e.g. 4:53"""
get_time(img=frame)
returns 7:38
